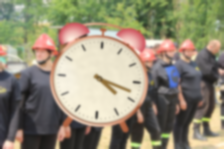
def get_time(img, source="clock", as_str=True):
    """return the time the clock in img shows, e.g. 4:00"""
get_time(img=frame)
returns 4:18
